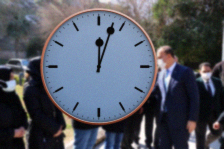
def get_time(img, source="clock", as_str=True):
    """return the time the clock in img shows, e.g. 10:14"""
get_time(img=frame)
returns 12:03
